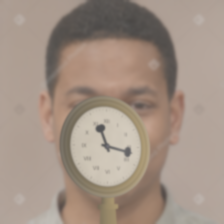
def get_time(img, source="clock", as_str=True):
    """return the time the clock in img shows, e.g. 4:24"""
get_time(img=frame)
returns 11:17
